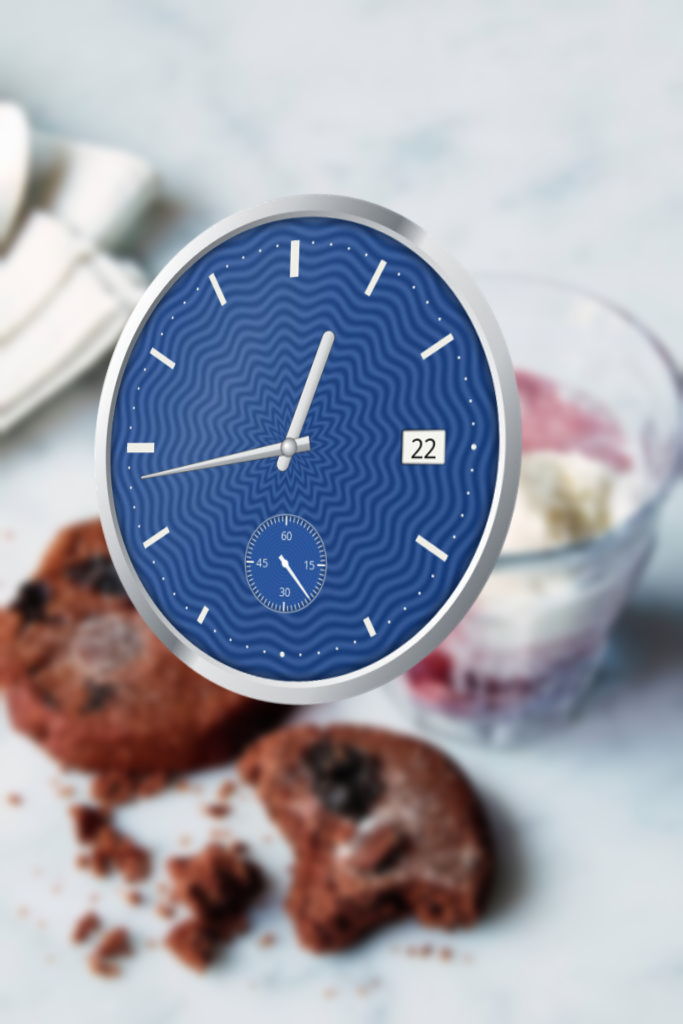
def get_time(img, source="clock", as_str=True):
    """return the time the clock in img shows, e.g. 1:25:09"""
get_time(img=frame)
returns 12:43:23
